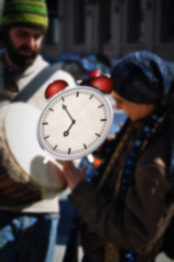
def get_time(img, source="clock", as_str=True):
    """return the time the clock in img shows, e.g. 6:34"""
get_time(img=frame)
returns 6:54
